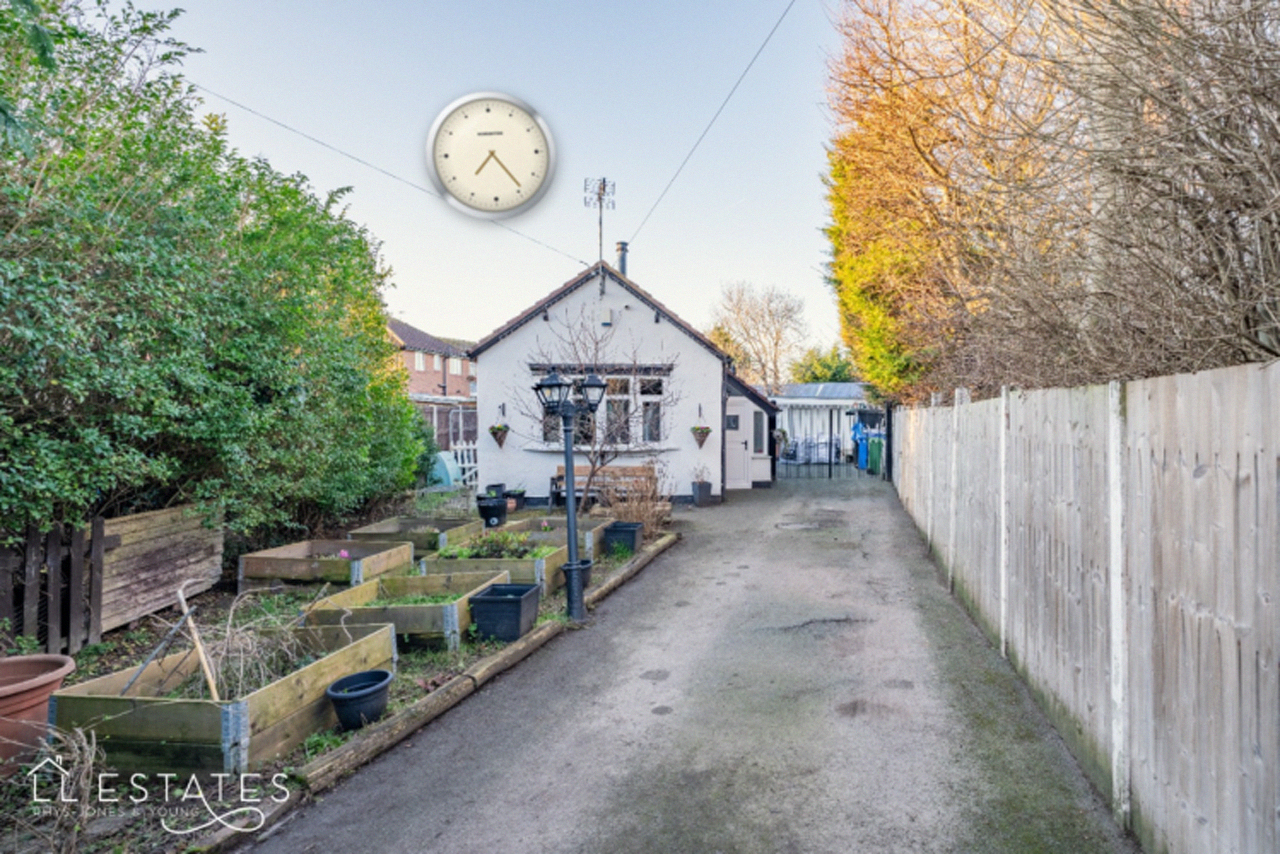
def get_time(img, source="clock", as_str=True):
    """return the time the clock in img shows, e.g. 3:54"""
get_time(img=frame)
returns 7:24
